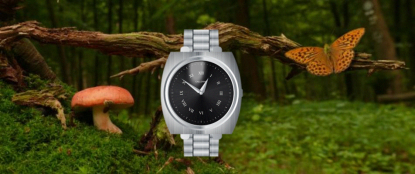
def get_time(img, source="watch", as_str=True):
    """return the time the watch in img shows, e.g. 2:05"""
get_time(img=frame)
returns 12:51
